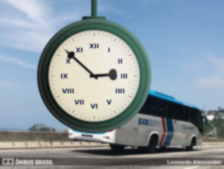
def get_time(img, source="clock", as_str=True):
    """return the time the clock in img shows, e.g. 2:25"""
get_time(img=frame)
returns 2:52
